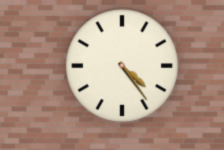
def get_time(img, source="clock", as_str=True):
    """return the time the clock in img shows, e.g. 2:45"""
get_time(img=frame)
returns 4:24
